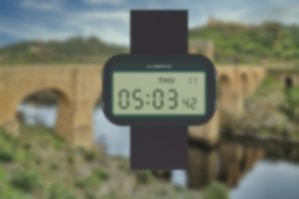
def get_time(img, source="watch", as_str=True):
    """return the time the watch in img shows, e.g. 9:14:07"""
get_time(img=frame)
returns 5:03:42
